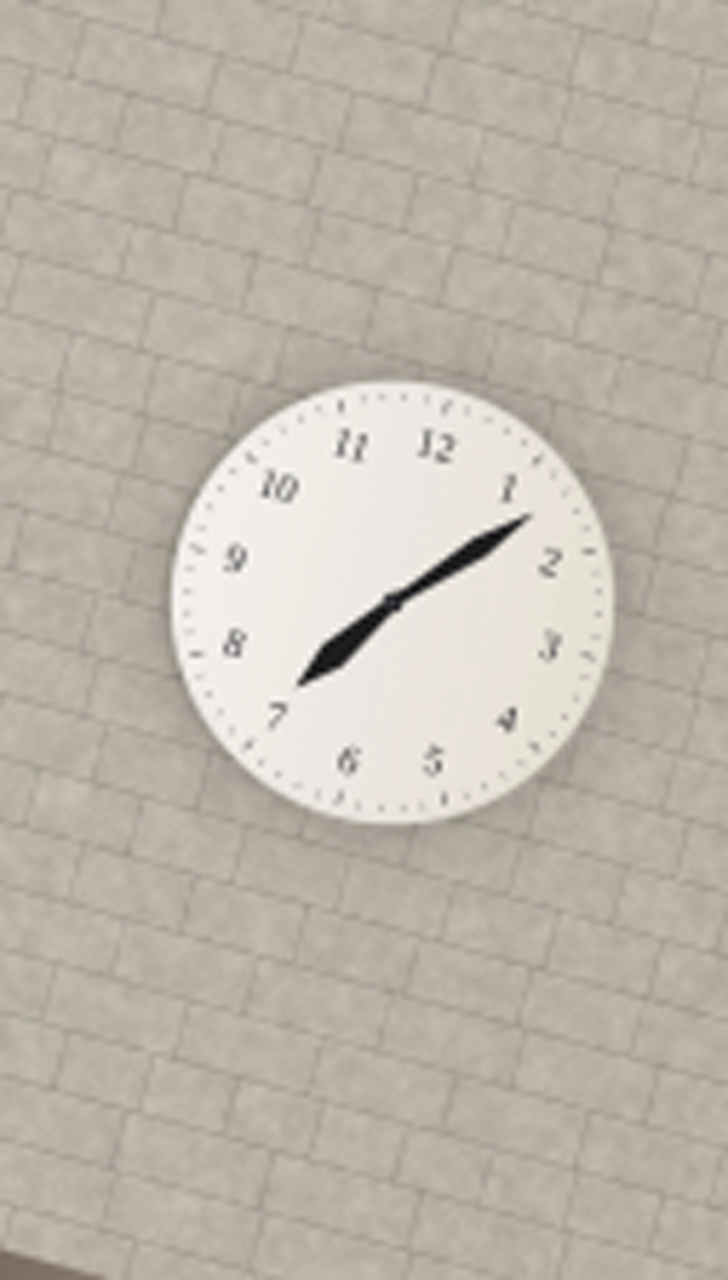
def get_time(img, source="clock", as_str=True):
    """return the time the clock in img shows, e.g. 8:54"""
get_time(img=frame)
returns 7:07
